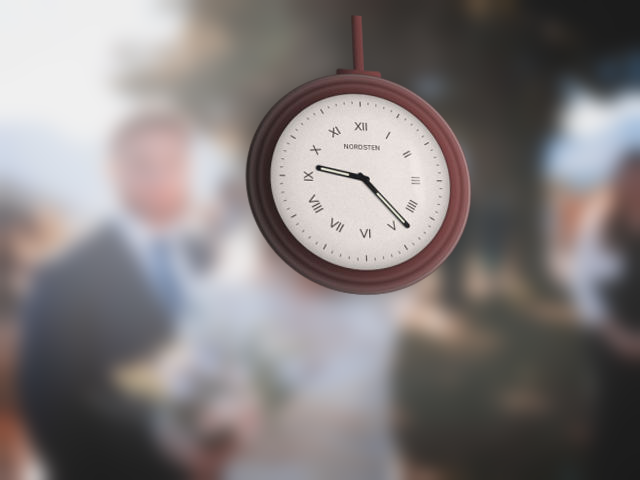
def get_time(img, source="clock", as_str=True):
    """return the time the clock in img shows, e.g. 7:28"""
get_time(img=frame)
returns 9:23
